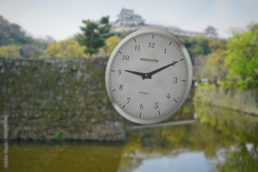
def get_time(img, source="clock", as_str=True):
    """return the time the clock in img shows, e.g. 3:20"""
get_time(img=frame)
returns 9:10
